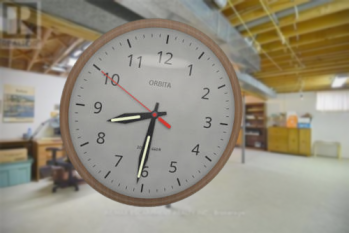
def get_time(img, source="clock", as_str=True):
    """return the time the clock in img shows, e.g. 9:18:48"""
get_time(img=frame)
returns 8:30:50
